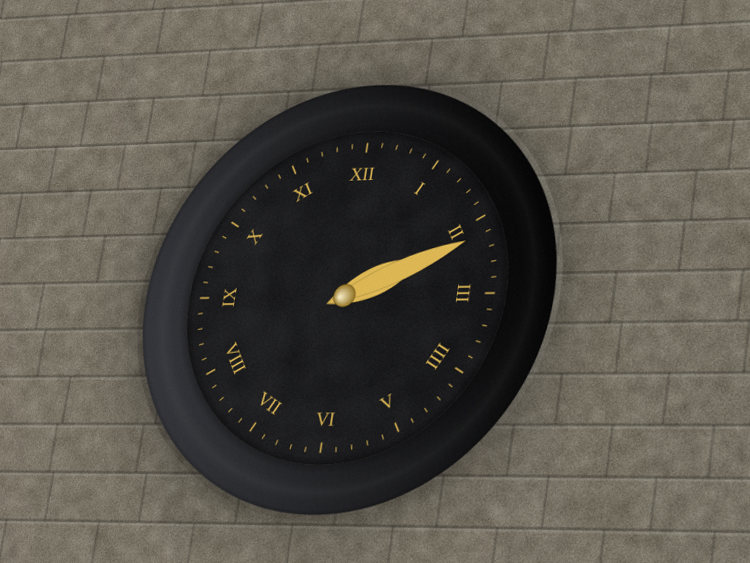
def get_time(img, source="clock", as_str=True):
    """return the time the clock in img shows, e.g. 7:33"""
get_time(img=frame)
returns 2:11
